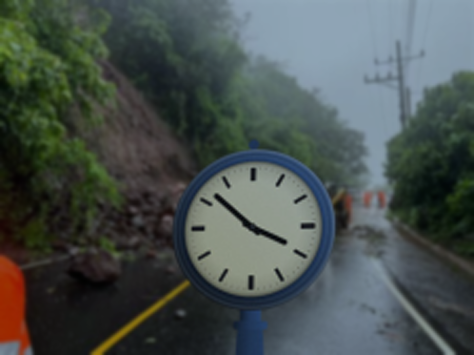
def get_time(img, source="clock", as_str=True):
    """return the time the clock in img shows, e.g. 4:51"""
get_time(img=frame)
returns 3:52
